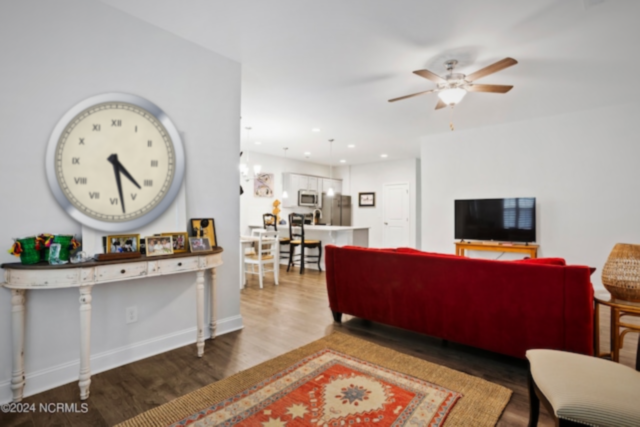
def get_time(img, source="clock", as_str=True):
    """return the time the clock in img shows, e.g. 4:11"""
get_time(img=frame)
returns 4:28
